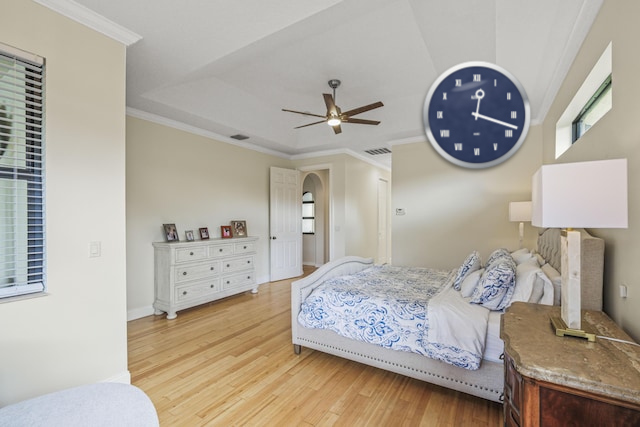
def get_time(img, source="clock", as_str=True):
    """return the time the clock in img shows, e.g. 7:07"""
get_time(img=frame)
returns 12:18
